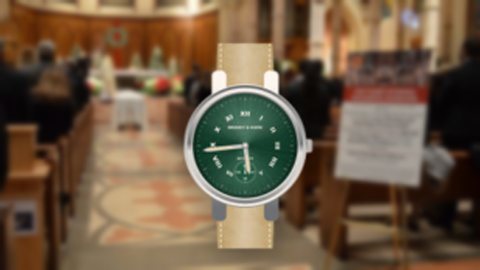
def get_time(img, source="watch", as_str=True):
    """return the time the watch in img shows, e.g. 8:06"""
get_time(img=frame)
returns 5:44
